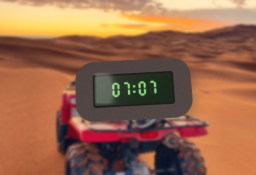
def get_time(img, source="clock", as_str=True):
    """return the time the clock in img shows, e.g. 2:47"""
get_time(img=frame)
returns 7:07
